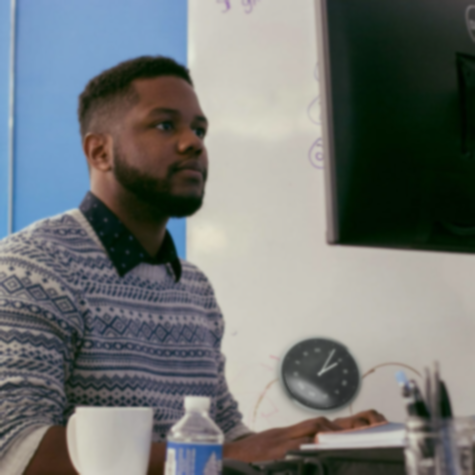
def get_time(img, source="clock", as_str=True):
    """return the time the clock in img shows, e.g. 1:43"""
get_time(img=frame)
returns 2:06
